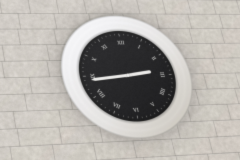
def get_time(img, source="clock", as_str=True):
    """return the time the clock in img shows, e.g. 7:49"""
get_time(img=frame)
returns 2:44
